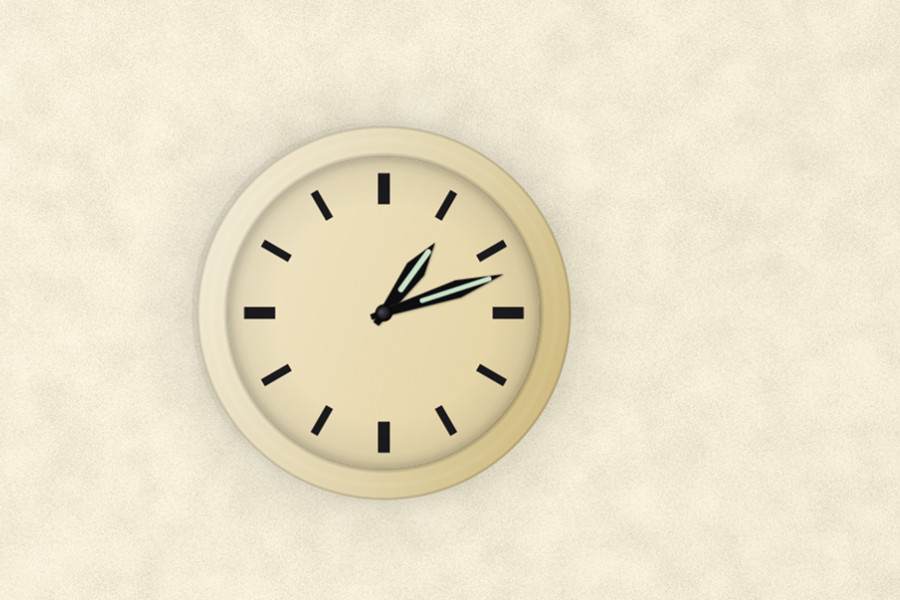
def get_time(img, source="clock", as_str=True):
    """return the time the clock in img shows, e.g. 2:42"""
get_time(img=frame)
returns 1:12
